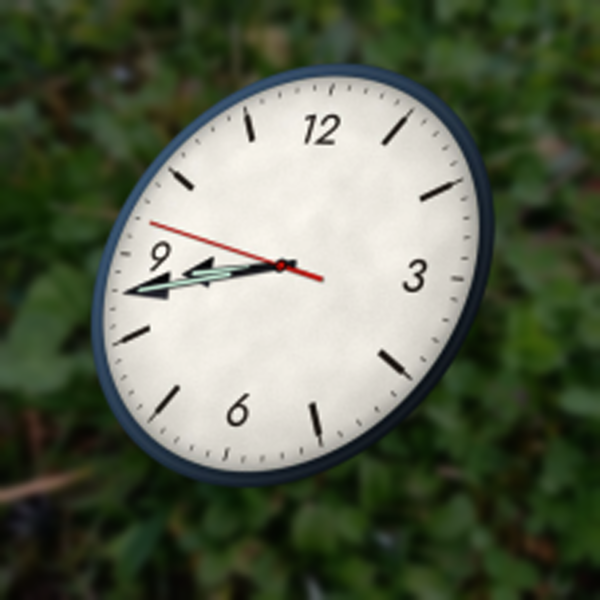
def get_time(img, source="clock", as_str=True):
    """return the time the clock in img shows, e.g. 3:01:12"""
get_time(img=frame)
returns 8:42:47
